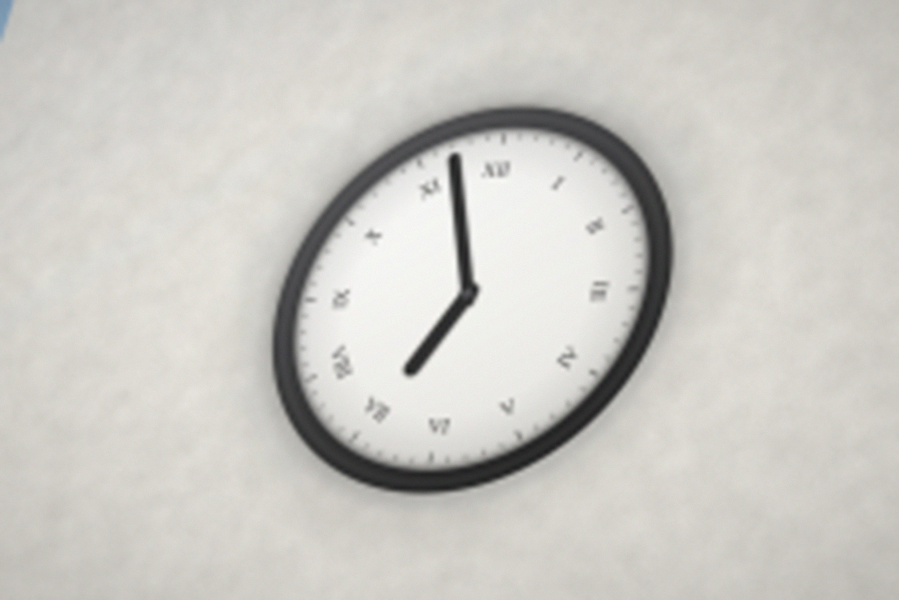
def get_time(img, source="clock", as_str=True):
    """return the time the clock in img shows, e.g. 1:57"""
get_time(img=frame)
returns 6:57
